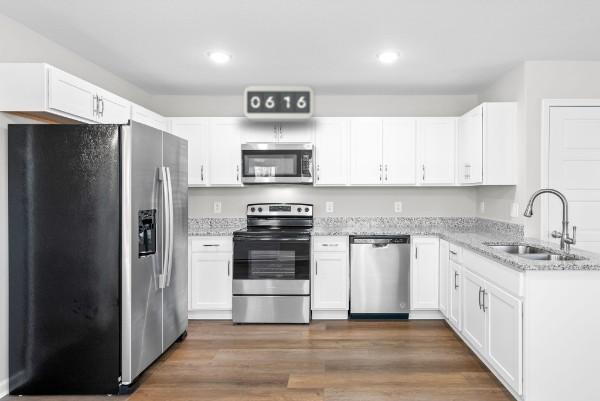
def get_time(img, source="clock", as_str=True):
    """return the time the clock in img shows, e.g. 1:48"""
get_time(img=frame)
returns 6:16
